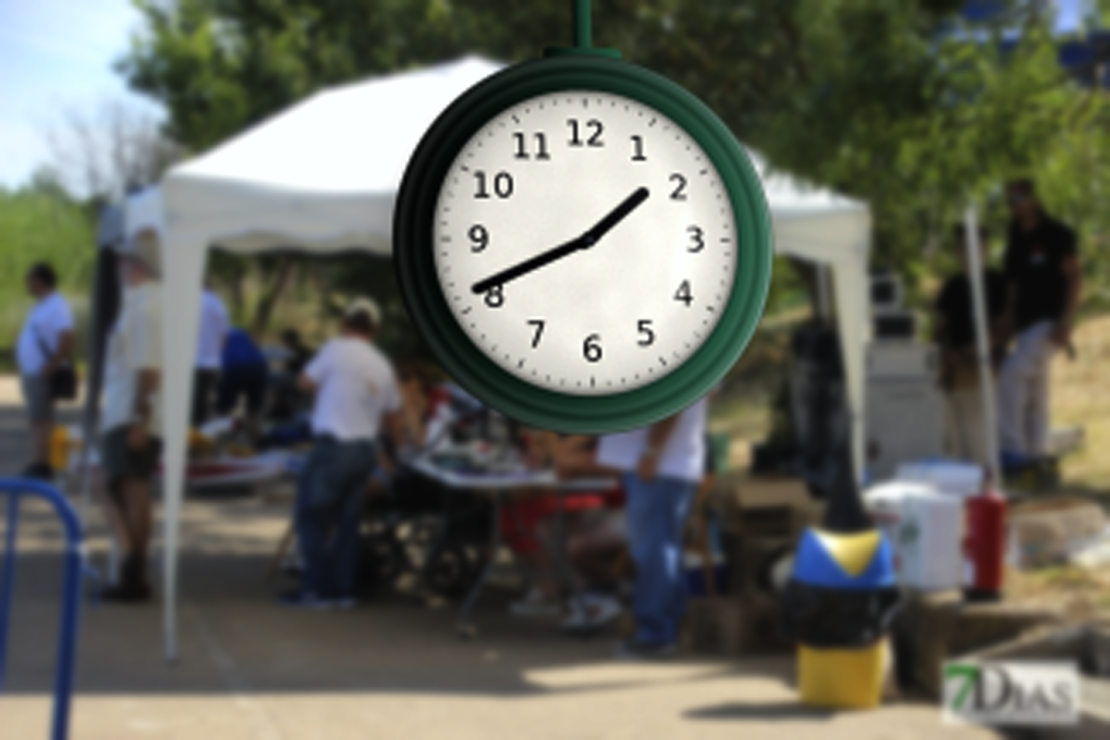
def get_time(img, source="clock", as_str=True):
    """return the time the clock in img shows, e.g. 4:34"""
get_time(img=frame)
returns 1:41
